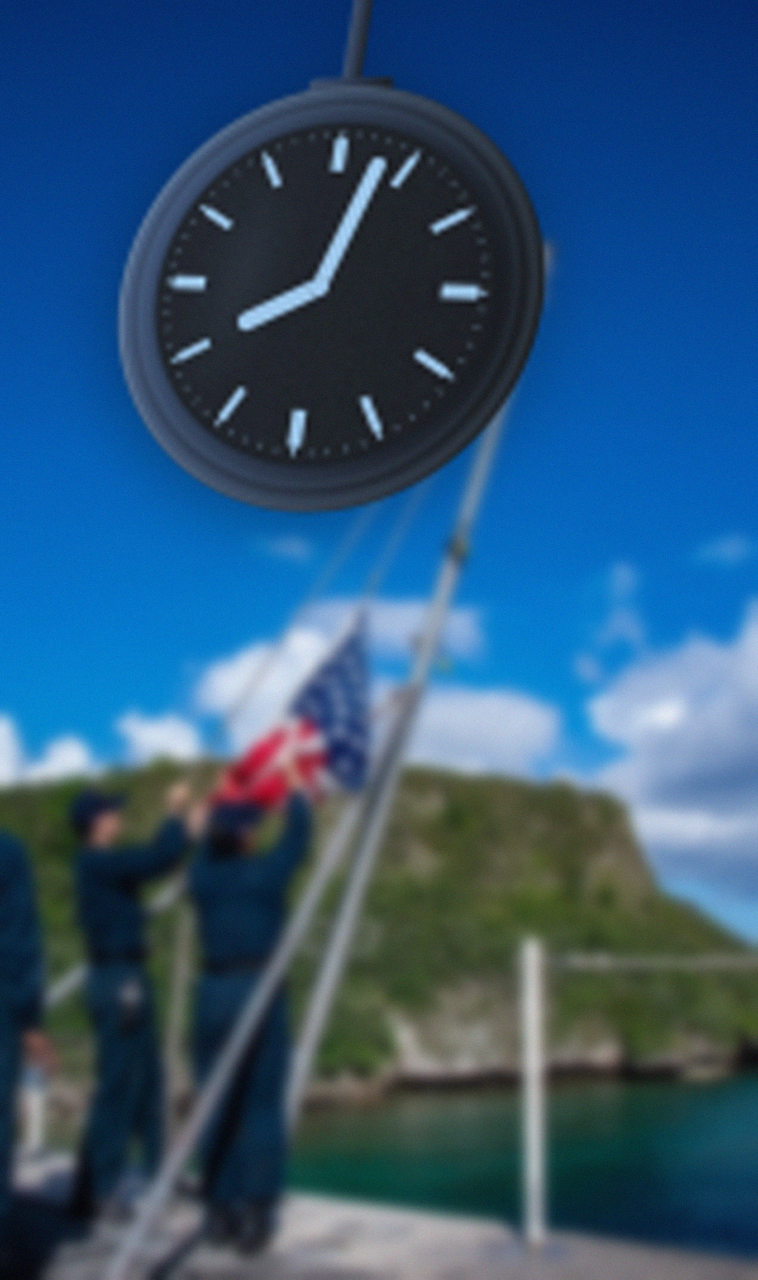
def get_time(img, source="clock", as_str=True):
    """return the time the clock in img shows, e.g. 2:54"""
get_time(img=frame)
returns 8:03
